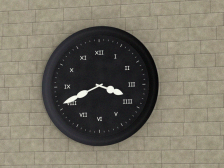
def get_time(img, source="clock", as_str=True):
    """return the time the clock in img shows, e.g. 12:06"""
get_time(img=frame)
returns 3:41
